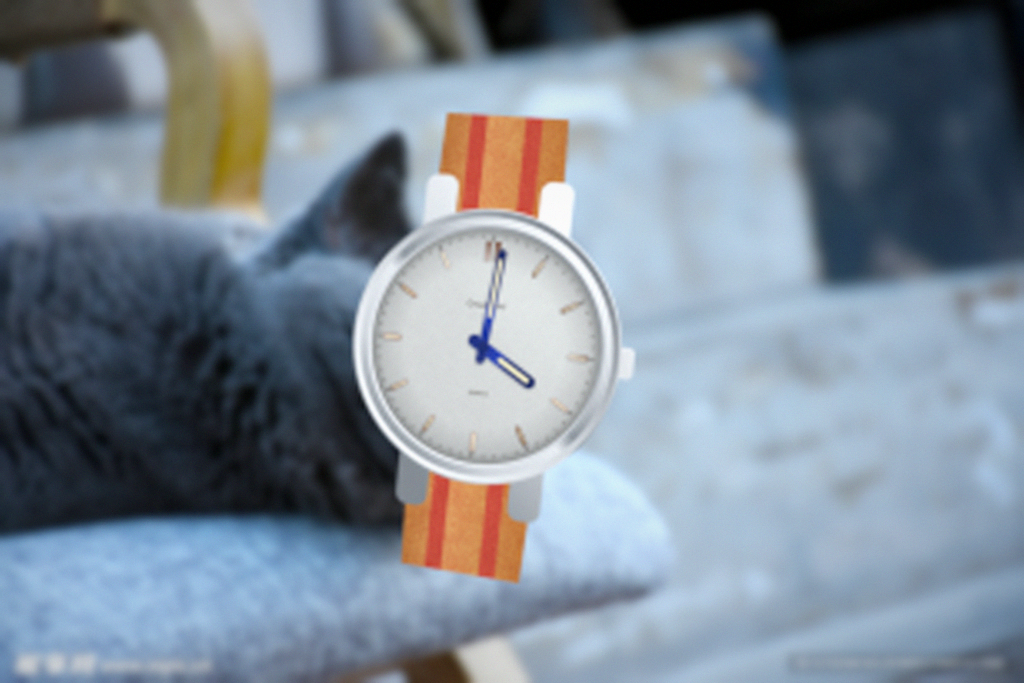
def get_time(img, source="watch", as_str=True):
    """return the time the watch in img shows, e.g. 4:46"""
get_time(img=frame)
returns 4:01
